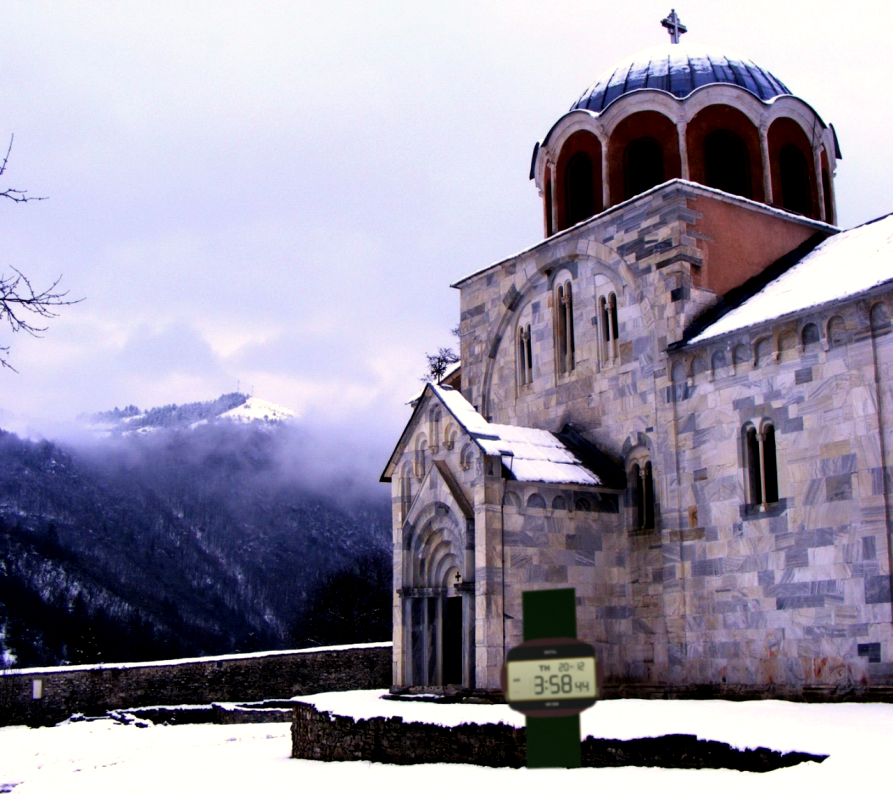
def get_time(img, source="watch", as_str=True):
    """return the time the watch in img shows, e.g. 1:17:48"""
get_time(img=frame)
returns 3:58:44
